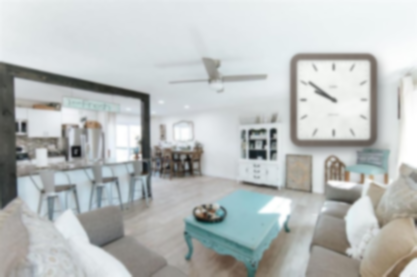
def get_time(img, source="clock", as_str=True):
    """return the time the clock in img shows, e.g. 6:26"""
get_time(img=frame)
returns 9:51
